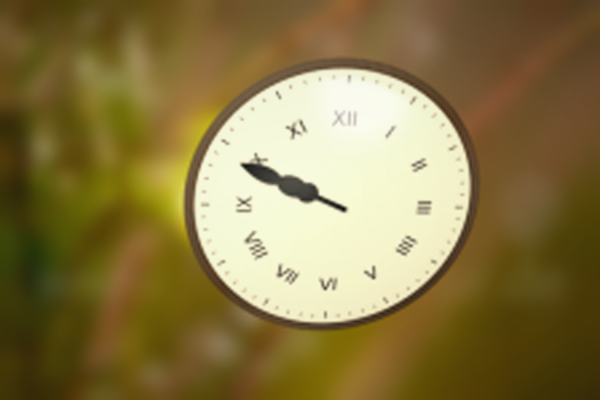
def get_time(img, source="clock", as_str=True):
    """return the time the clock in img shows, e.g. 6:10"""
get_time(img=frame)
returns 9:49
